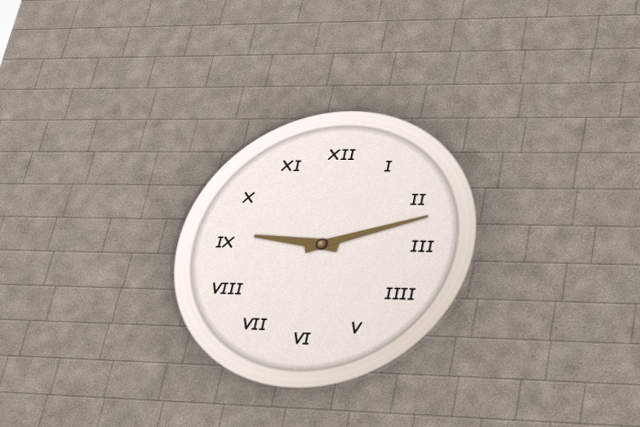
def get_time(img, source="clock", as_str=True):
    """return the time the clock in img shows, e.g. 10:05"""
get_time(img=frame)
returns 9:12
